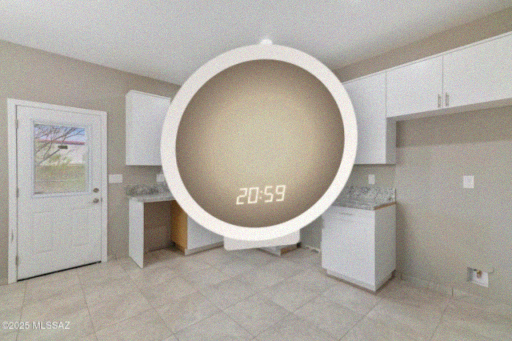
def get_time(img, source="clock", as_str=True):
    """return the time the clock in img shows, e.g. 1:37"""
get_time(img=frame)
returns 20:59
